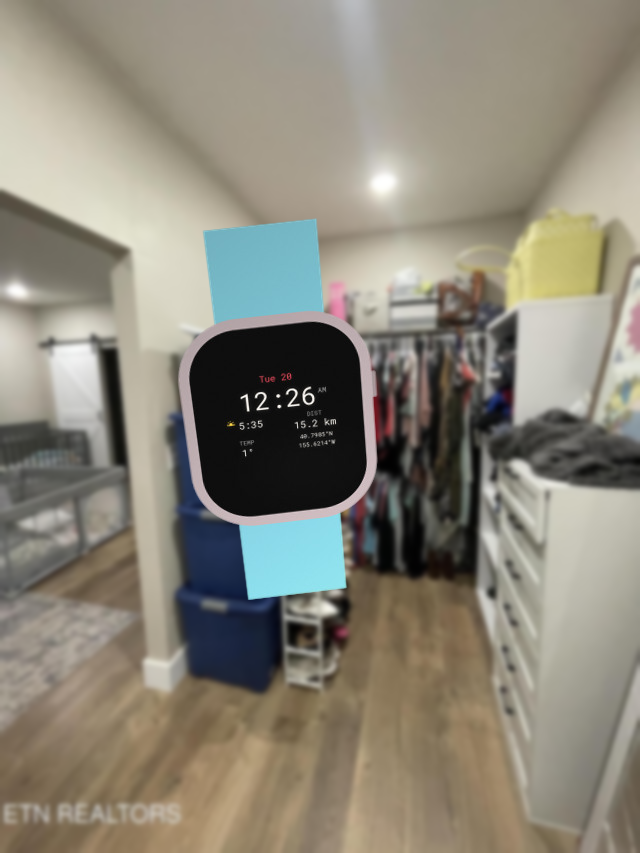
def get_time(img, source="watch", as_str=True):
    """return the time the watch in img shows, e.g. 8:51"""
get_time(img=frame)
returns 12:26
